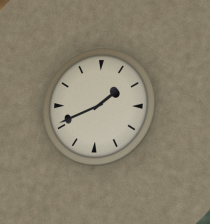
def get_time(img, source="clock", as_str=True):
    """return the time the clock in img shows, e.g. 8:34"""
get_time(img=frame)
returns 1:41
